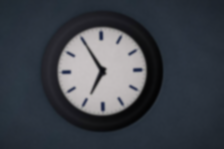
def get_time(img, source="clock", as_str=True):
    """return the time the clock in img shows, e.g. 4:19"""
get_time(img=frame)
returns 6:55
